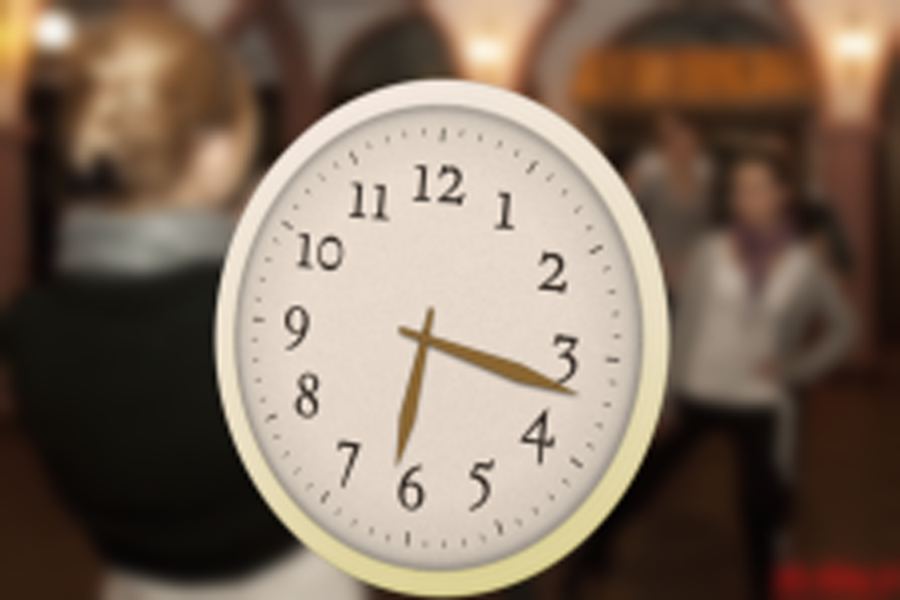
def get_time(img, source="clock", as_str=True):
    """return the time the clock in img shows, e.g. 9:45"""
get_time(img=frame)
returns 6:17
